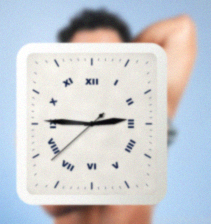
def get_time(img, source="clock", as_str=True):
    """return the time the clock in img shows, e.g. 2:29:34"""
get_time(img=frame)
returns 2:45:38
